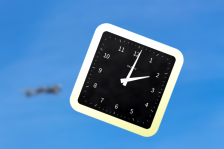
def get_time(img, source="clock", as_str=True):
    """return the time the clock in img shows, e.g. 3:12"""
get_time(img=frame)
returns 2:01
